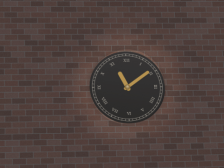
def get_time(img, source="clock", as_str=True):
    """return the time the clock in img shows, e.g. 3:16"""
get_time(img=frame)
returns 11:09
